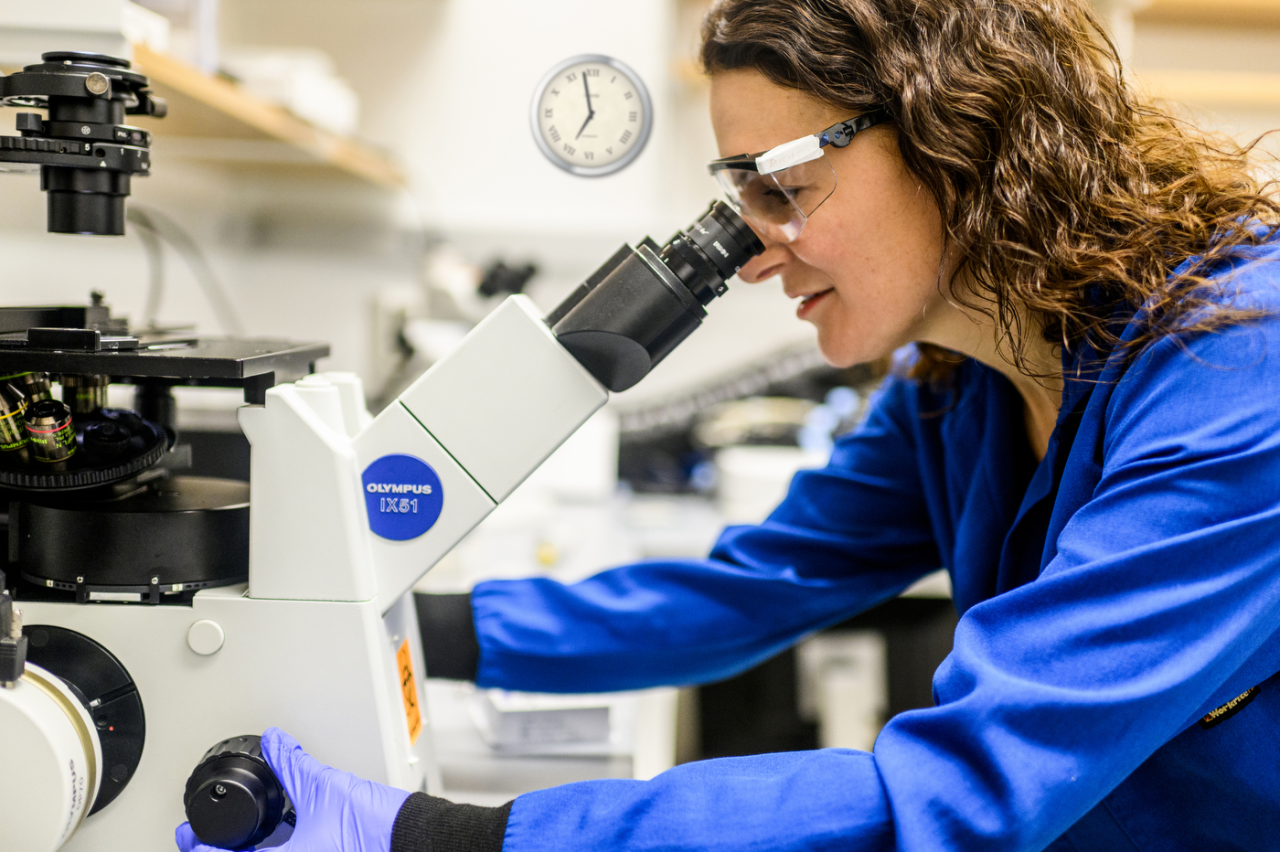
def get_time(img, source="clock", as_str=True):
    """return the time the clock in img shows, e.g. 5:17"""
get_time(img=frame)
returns 6:58
